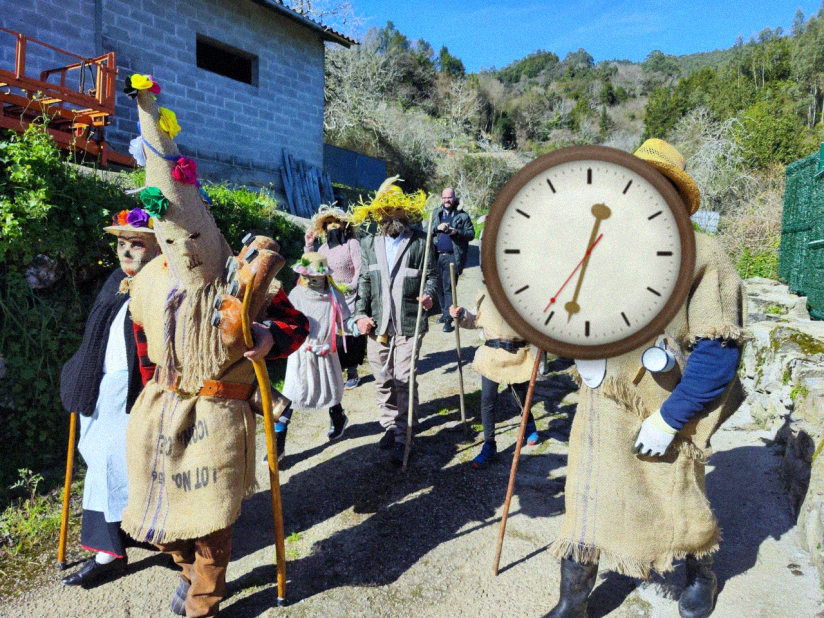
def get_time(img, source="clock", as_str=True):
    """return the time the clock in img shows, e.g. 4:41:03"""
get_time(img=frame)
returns 12:32:36
